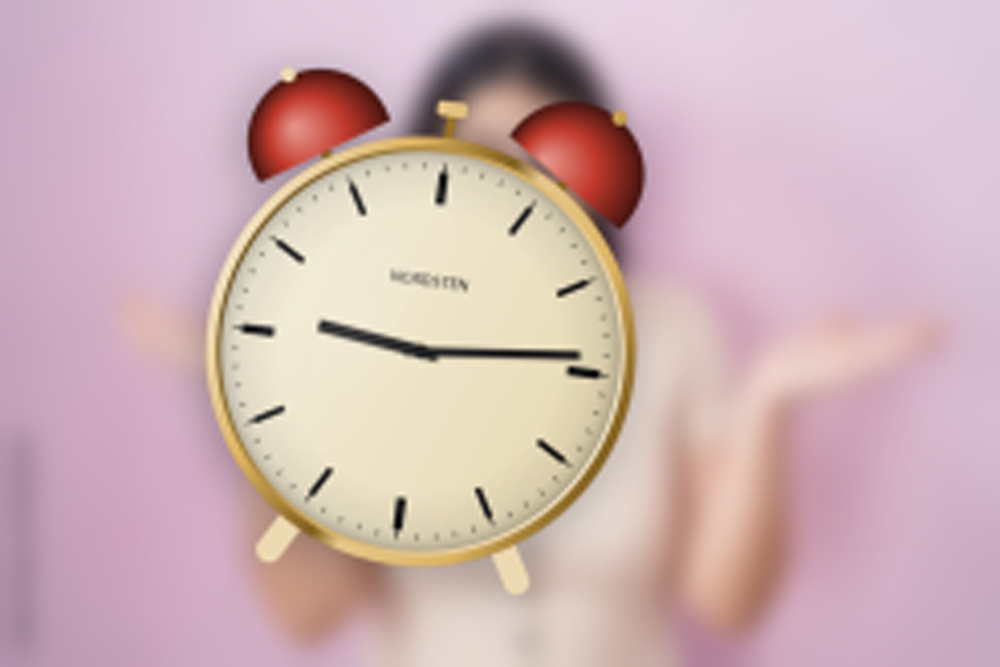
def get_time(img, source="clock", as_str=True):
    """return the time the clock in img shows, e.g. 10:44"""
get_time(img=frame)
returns 9:14
